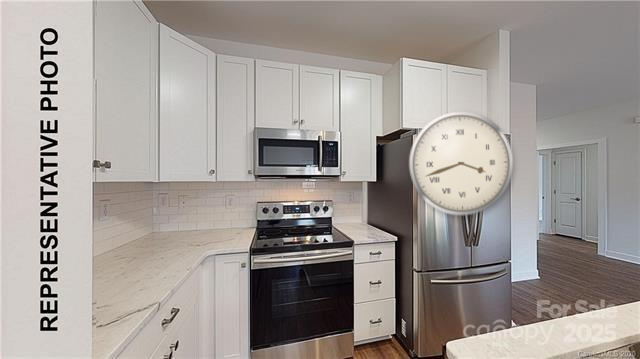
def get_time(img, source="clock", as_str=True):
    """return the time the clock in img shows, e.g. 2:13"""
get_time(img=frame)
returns 3:42
